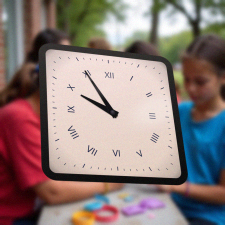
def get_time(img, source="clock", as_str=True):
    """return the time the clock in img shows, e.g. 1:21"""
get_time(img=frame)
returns 9:55
